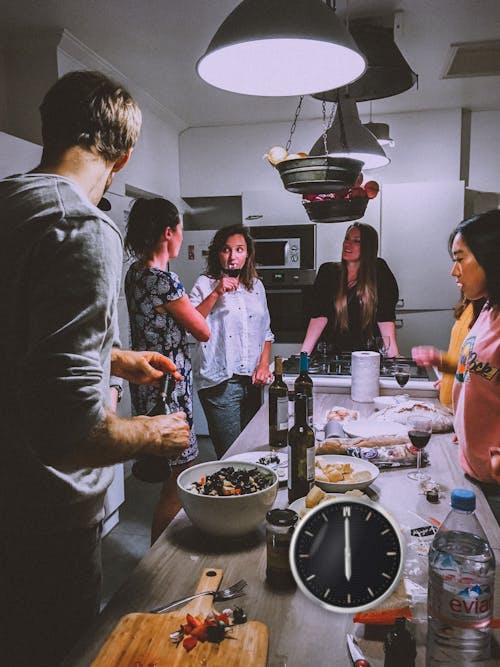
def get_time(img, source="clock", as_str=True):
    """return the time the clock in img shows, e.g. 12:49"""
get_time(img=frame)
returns 6:00
